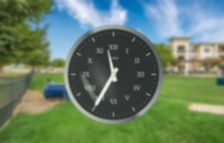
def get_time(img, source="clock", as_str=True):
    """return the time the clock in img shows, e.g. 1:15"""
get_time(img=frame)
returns 11:35
